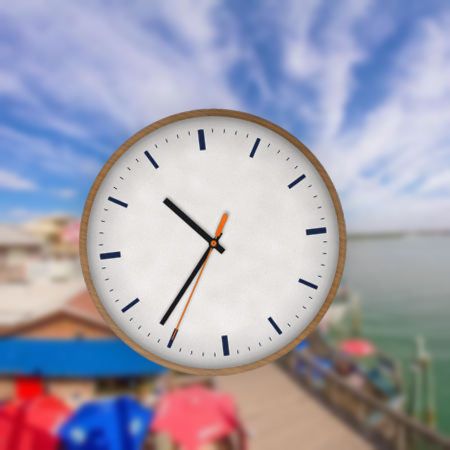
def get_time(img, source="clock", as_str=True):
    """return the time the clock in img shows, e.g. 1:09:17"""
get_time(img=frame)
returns 10:36:35
